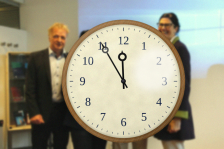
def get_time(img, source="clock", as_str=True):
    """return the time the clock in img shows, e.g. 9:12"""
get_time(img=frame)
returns 11:55
